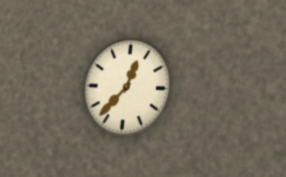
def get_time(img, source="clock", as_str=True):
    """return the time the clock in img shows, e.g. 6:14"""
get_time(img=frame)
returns 12:37
